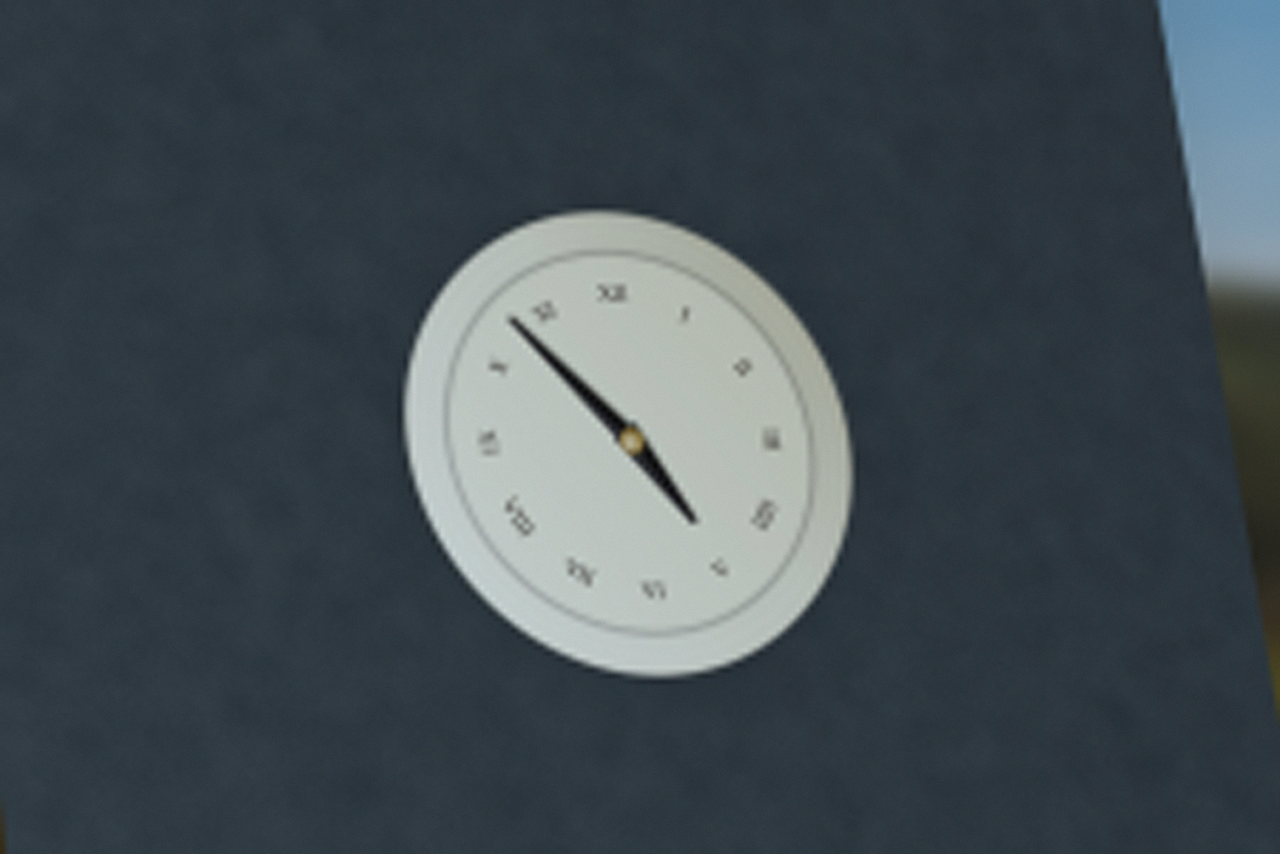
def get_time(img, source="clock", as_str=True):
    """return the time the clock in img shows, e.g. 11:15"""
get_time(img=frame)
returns 4:53
